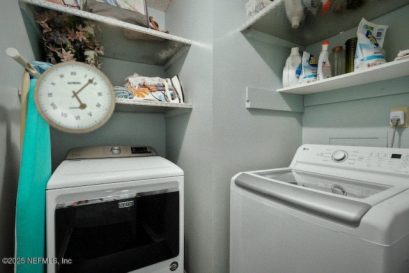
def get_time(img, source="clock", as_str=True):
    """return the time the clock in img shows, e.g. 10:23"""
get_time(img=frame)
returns 5:08
